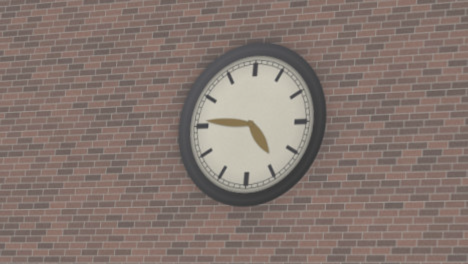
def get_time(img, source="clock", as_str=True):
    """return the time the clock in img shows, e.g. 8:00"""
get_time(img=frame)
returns 4:46
